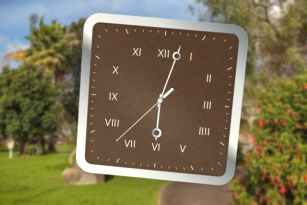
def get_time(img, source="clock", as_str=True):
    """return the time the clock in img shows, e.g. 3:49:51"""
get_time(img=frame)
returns 6:02:37
